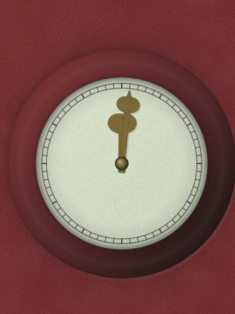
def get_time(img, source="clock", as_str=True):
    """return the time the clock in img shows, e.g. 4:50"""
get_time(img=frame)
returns 12:01
